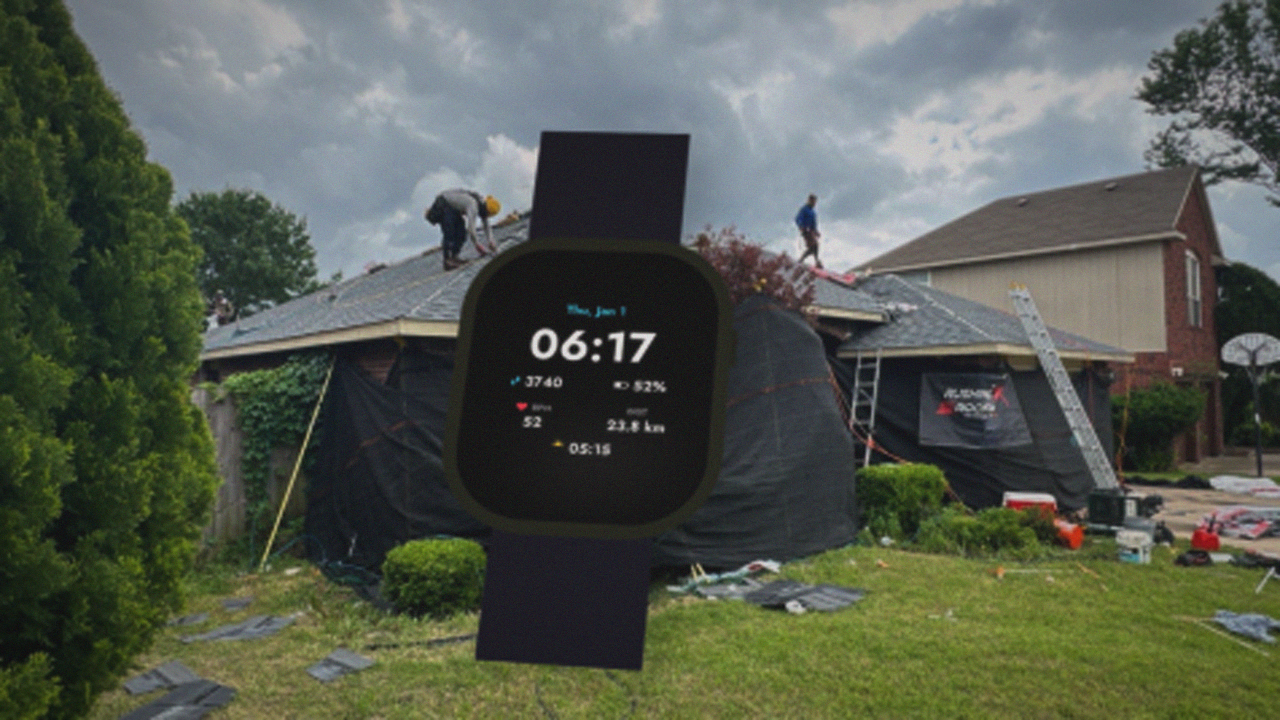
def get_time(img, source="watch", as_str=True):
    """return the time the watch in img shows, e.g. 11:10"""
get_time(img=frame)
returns 6:17
